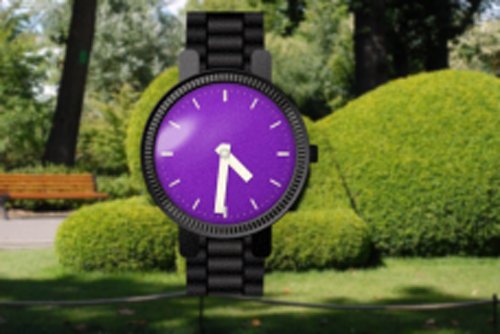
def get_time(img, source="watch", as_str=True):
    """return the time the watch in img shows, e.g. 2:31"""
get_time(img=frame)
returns 4:31
